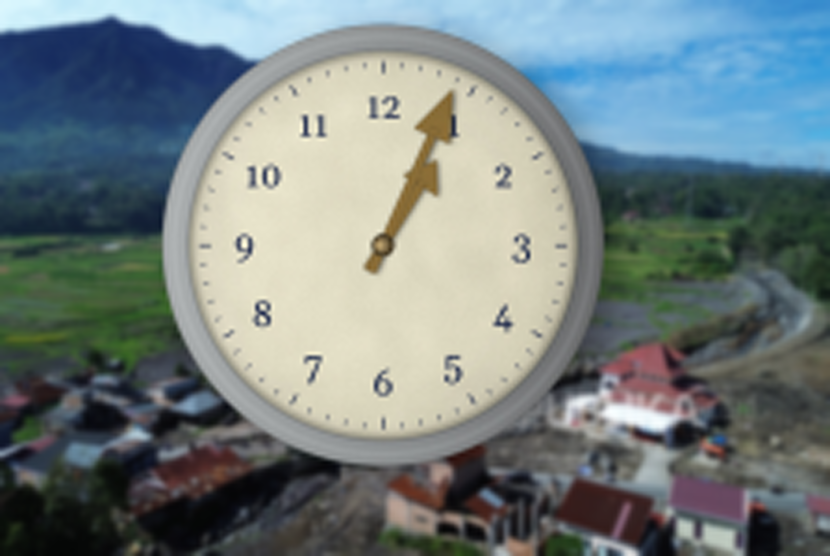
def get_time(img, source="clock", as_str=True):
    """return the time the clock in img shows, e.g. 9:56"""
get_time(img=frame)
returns 1:04
